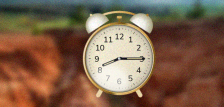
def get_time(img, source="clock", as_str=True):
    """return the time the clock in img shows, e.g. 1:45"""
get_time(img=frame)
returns 8:15
